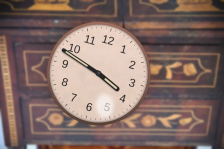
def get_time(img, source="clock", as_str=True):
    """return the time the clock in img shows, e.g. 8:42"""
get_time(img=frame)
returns 3:48
